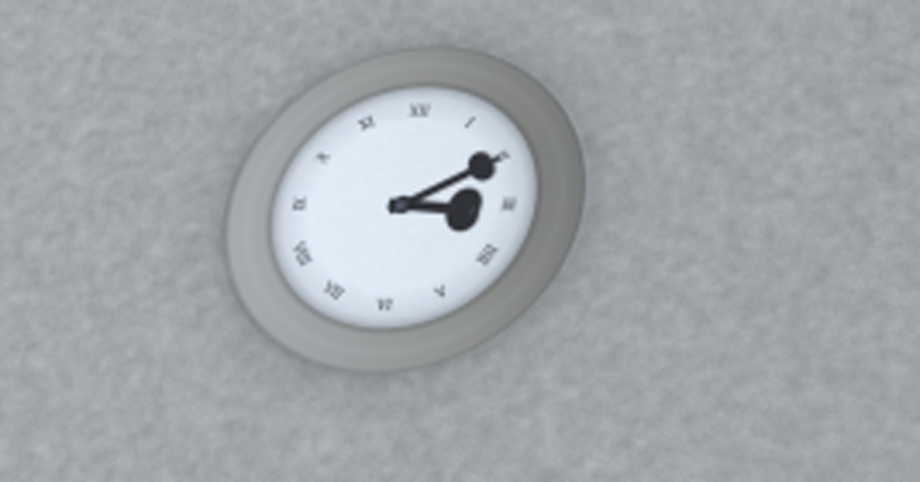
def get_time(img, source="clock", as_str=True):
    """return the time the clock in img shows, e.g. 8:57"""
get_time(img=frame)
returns 3:10
